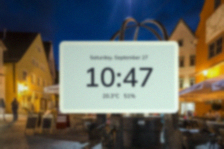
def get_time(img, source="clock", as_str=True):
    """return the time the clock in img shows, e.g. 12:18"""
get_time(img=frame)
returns 10:47
